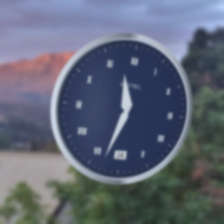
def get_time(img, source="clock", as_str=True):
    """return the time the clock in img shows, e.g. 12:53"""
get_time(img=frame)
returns 11:33
